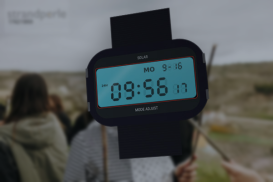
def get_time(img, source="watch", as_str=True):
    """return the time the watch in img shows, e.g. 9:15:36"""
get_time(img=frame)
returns 9:56:17
